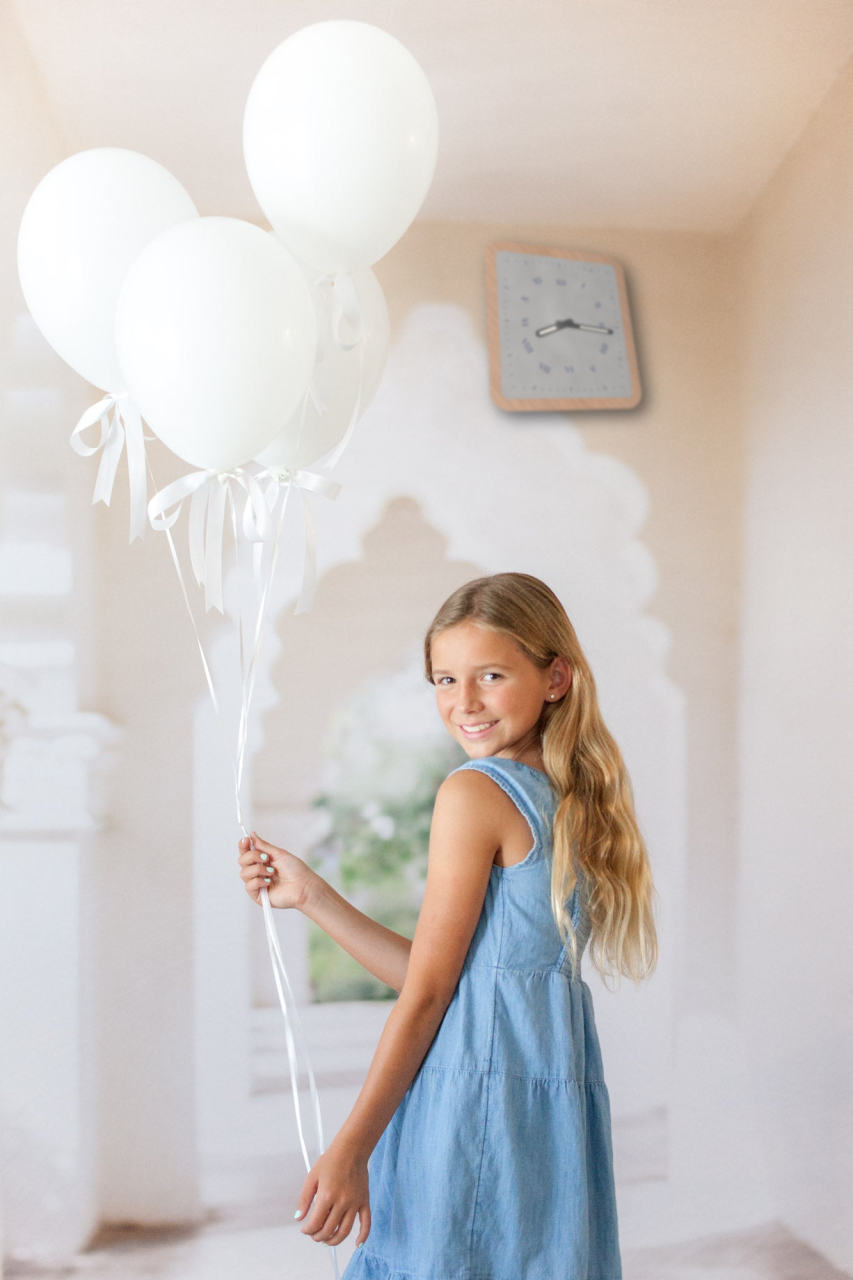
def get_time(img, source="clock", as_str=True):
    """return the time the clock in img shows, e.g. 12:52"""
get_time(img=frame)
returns 8:16
